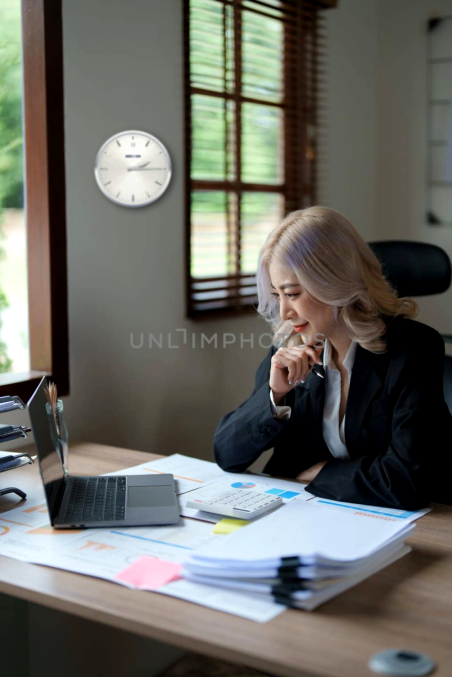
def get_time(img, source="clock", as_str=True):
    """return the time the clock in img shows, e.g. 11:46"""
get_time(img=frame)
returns 2:15
